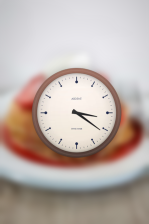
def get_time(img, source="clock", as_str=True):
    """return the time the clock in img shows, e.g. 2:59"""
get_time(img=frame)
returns 3:21
